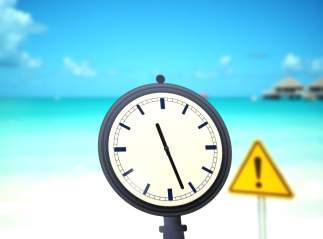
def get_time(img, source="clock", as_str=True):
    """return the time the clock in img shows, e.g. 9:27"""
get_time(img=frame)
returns 11:27
